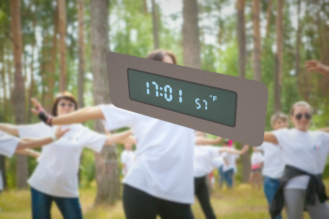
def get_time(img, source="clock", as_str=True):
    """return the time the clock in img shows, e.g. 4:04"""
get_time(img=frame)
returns 17:01
